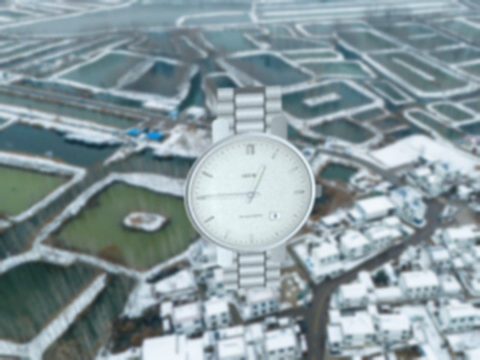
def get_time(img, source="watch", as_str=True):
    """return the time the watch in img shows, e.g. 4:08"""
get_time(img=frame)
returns 12:45
